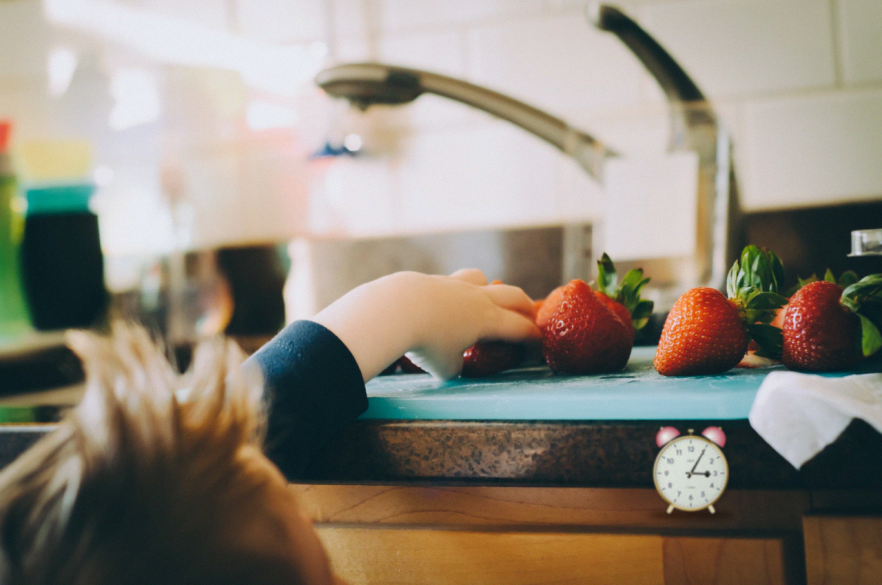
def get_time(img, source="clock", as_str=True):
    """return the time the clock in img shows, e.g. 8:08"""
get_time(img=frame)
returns 3:05
